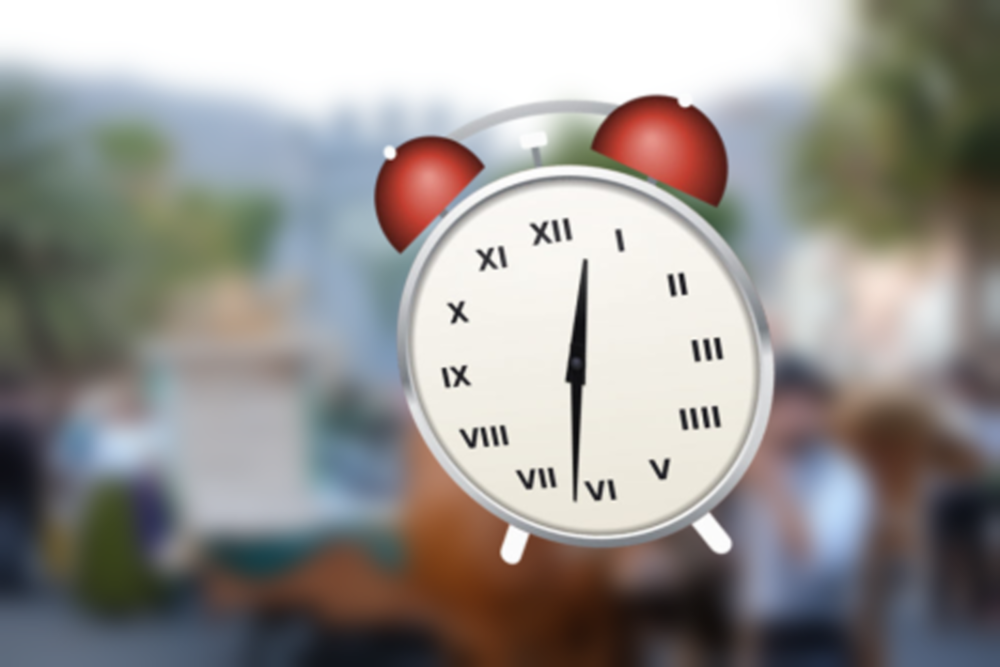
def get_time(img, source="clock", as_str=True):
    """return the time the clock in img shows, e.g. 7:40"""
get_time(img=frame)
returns 12:32
